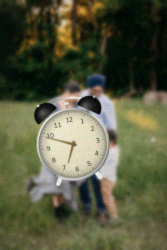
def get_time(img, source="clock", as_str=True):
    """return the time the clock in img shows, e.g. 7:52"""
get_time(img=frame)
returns 6:49
